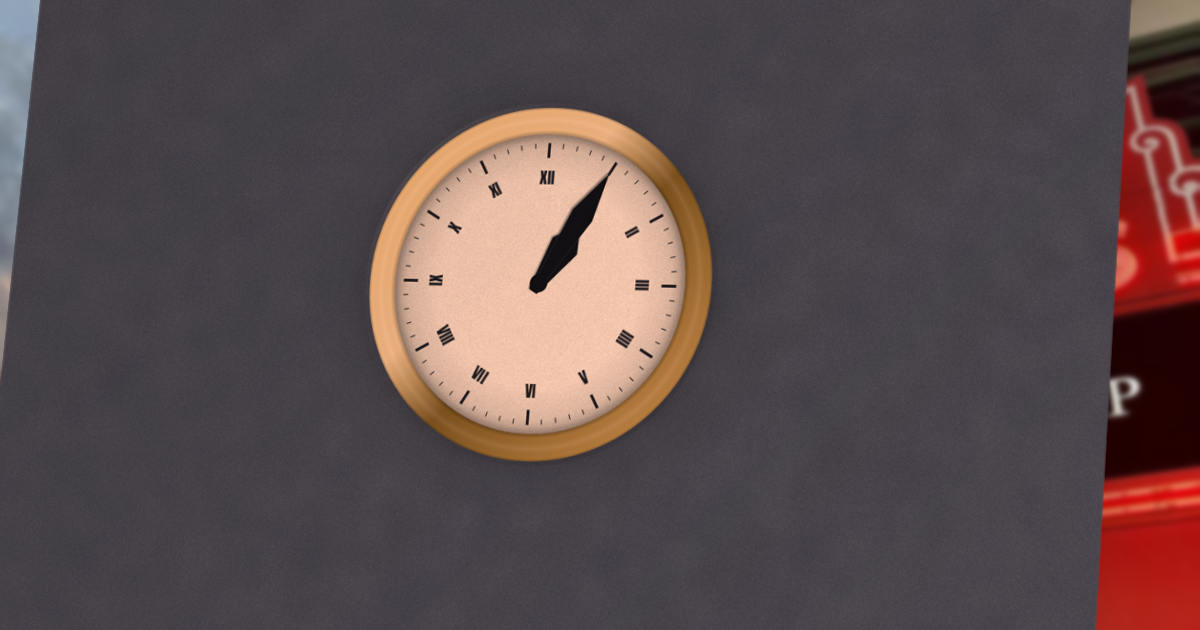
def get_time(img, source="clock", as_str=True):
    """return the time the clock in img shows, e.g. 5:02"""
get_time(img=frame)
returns 1:05
